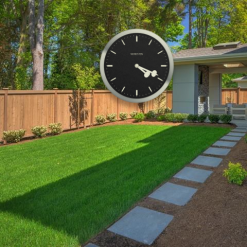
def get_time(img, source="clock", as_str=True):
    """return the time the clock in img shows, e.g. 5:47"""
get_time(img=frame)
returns 4:19
